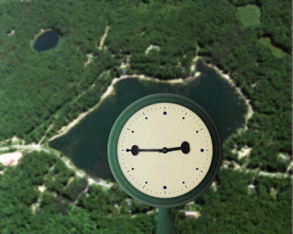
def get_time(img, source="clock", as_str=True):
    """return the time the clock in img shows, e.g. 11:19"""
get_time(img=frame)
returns 2:45
